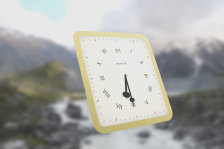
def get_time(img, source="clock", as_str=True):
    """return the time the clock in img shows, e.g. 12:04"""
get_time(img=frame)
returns 6:30
